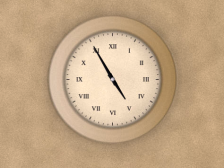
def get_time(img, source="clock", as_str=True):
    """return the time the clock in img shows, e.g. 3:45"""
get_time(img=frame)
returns 4:55
